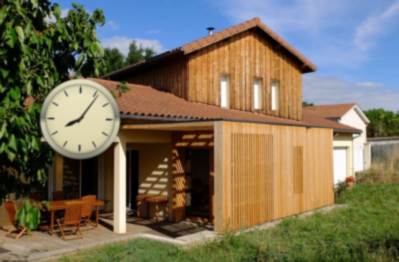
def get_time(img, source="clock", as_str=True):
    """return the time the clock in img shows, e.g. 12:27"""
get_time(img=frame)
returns 8:06
